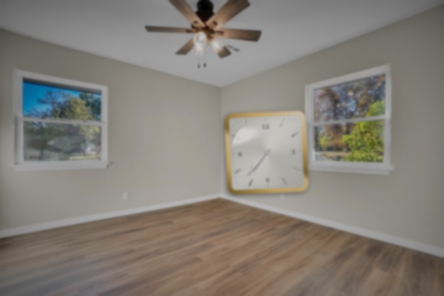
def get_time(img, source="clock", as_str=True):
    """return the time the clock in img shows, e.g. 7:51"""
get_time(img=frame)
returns 7:37
